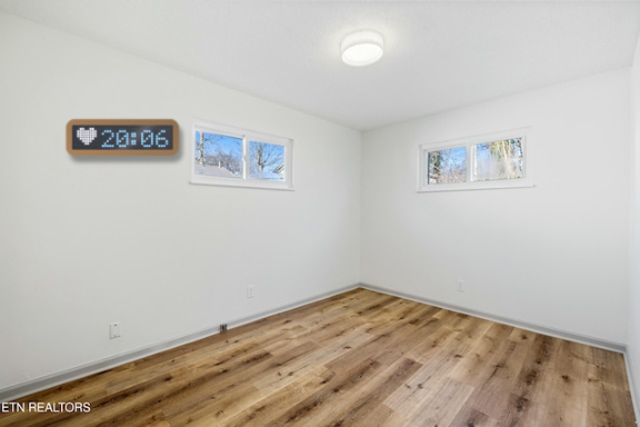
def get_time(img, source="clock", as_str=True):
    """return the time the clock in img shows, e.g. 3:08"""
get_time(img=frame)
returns 20:06
